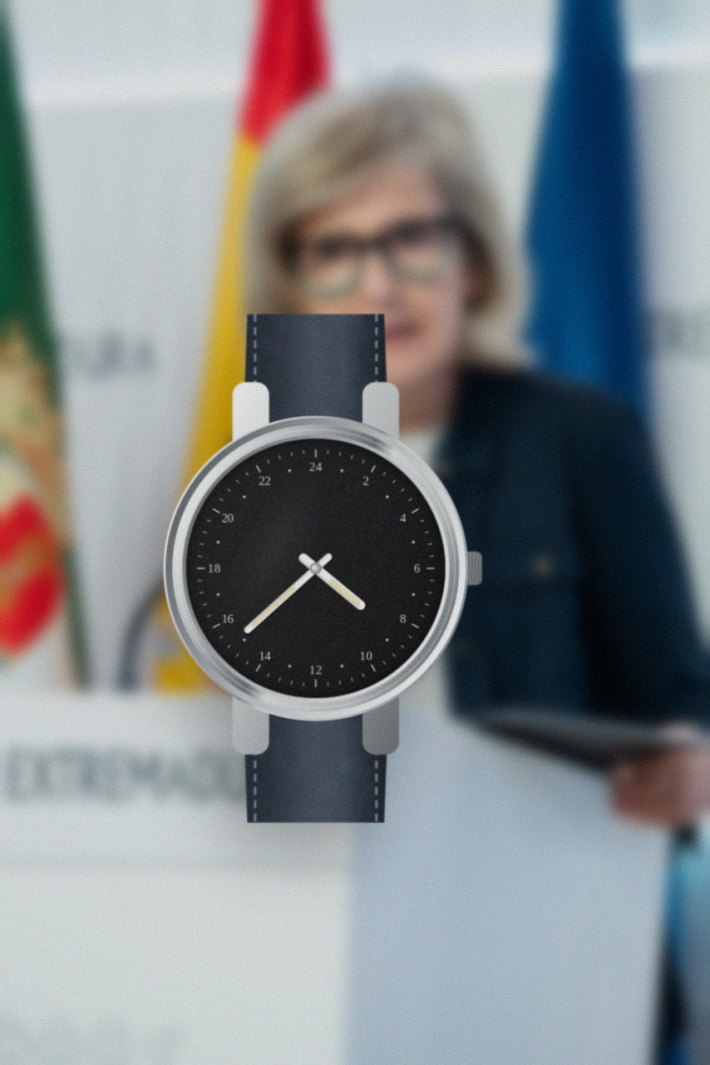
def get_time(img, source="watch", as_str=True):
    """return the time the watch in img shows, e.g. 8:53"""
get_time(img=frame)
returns 8:38
